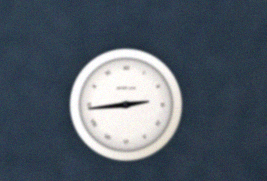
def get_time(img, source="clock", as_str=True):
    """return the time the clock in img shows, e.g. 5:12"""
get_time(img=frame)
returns 2:44
